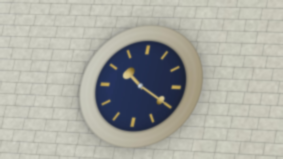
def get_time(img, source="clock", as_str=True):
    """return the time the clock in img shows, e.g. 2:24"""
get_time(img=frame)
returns 10:20
